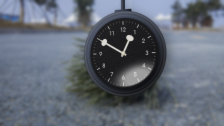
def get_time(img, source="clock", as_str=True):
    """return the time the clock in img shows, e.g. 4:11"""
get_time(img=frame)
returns 12:50
